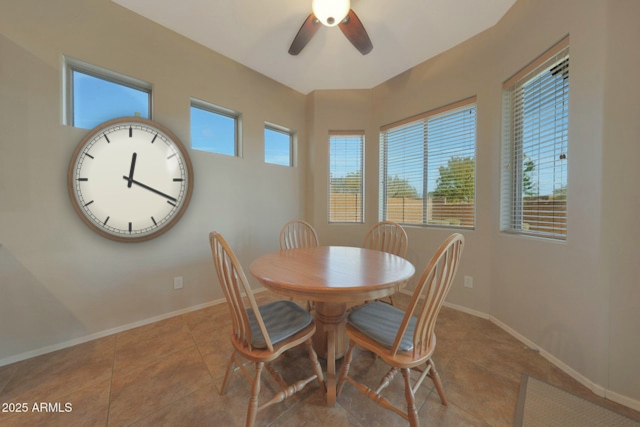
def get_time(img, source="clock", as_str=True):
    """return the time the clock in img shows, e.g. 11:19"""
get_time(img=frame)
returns 12:19
